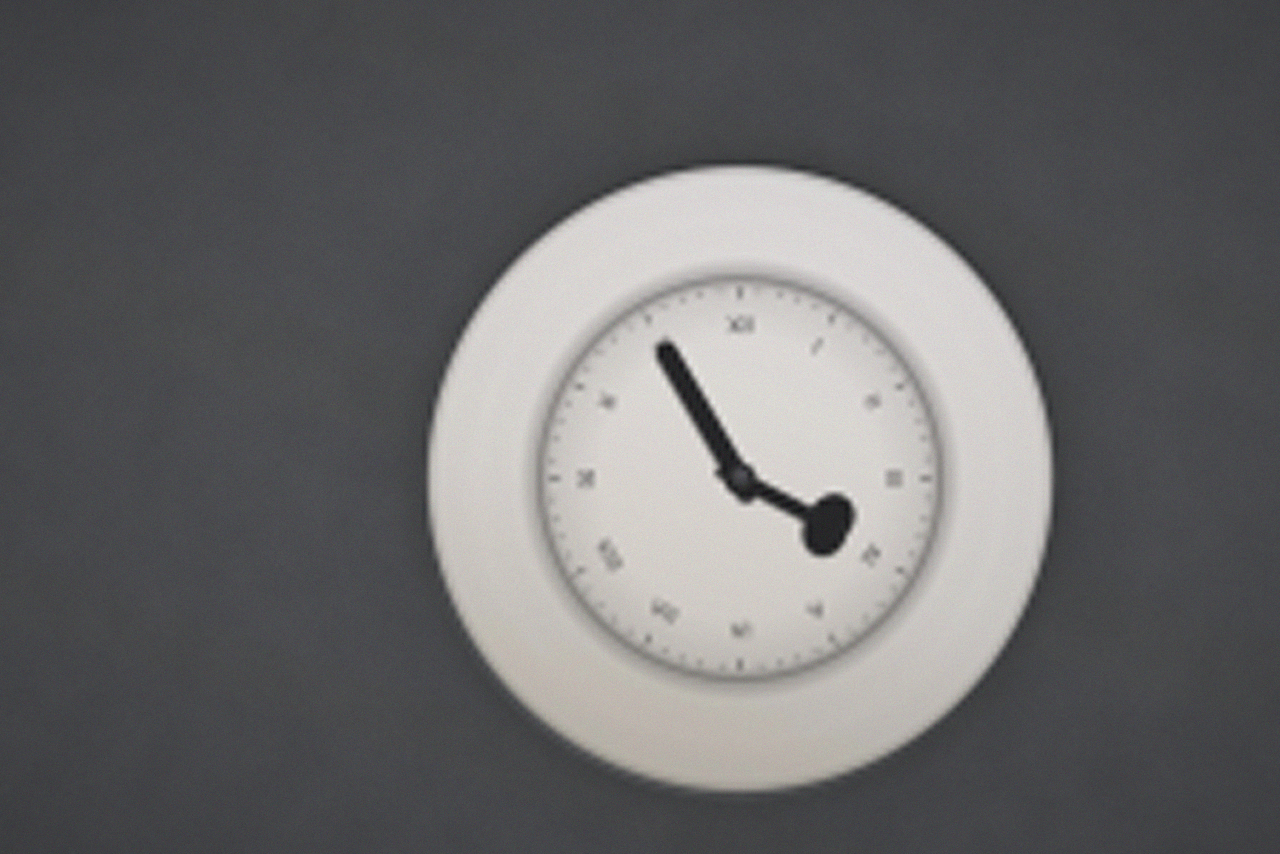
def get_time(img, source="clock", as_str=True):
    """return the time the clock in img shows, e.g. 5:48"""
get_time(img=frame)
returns 3:55
